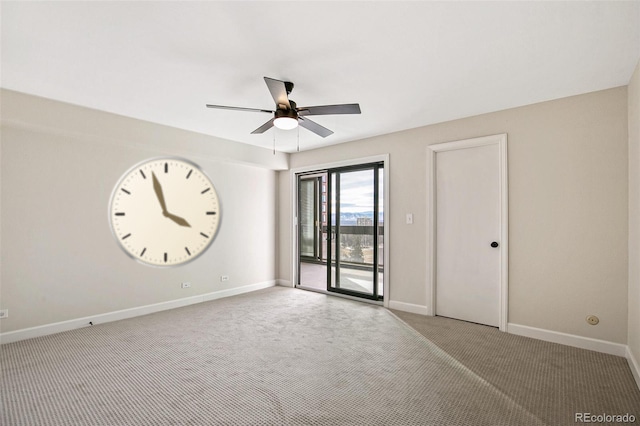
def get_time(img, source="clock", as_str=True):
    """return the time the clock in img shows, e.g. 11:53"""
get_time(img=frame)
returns 3:57
